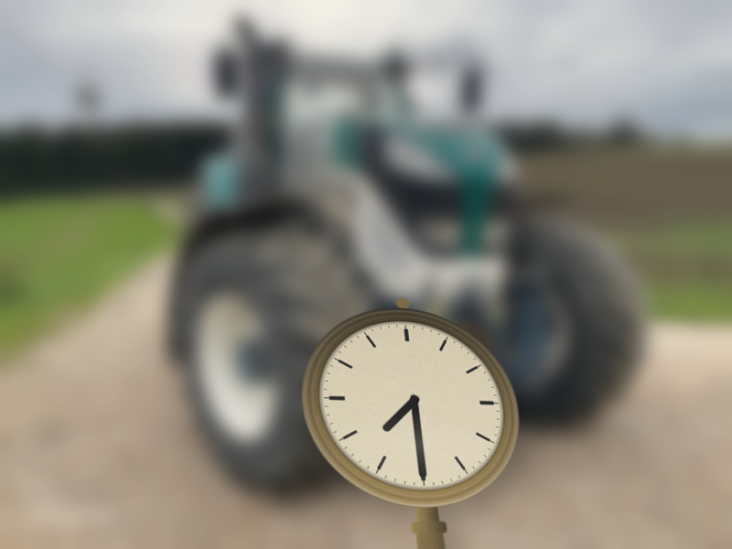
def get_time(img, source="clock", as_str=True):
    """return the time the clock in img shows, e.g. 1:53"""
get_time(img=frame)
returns 7:30
